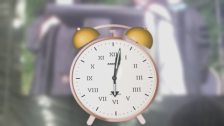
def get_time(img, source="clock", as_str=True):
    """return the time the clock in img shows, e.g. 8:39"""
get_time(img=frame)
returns 6:02
